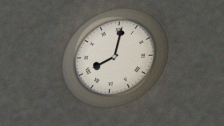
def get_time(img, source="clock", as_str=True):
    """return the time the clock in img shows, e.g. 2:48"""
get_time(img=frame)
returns 8:01
